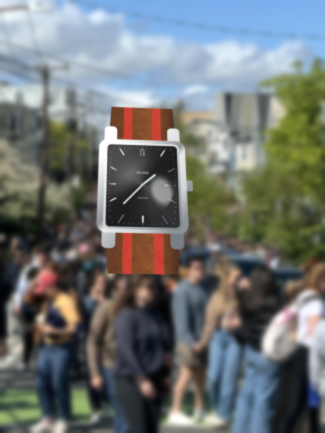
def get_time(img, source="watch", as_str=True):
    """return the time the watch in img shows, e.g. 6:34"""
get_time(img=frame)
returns 1:37
